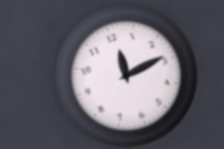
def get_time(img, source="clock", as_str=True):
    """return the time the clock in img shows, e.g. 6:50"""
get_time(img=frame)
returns 12:14
